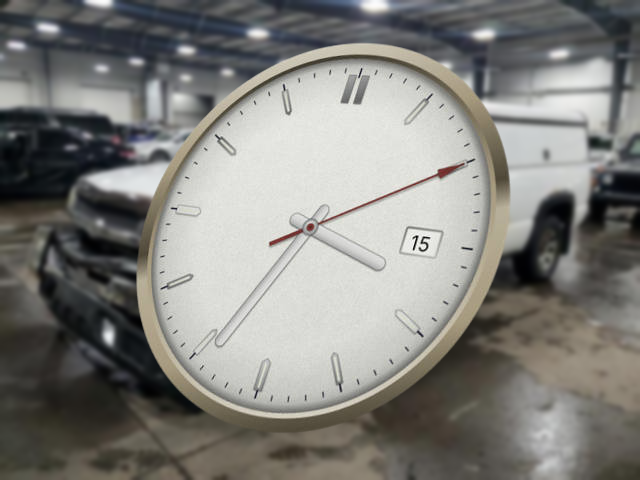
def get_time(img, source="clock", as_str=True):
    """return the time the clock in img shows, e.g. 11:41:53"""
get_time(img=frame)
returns 3:34:10
